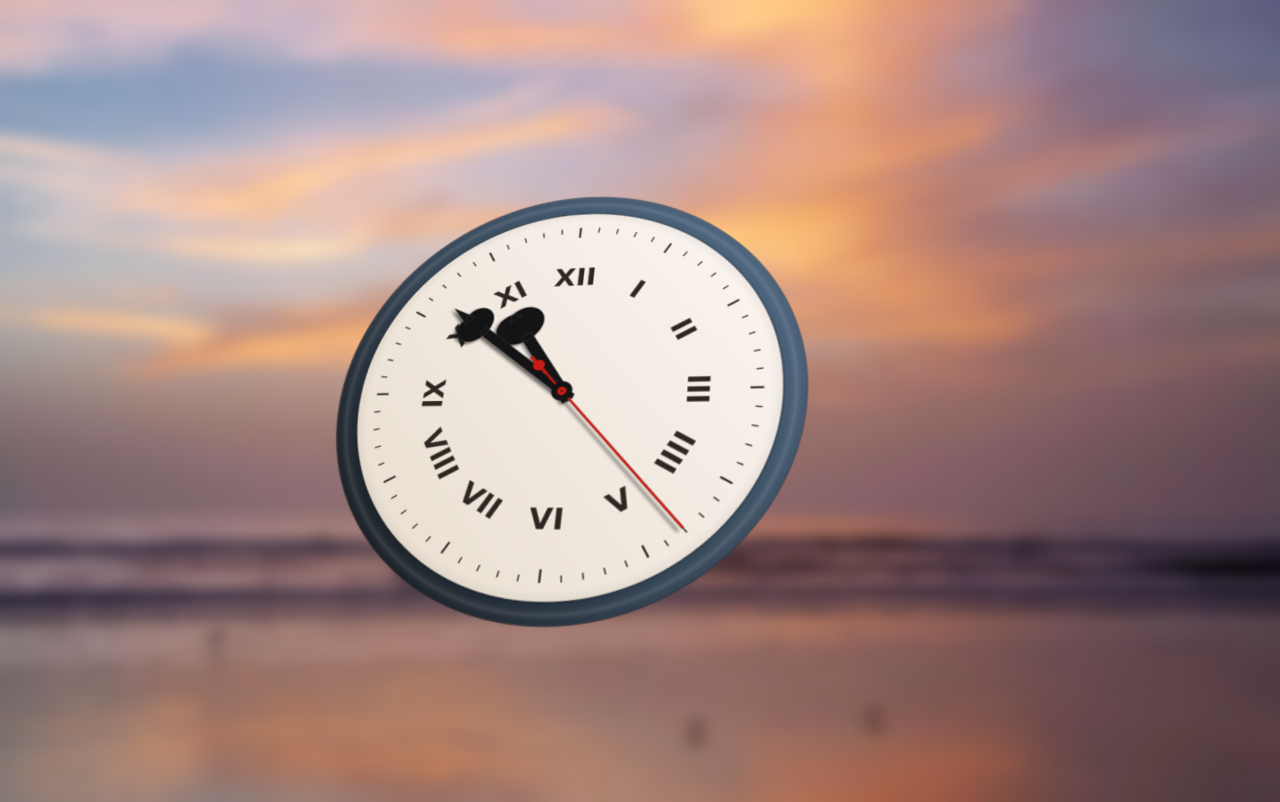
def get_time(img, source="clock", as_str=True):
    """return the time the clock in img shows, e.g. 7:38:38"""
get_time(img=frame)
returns 10:51:23
